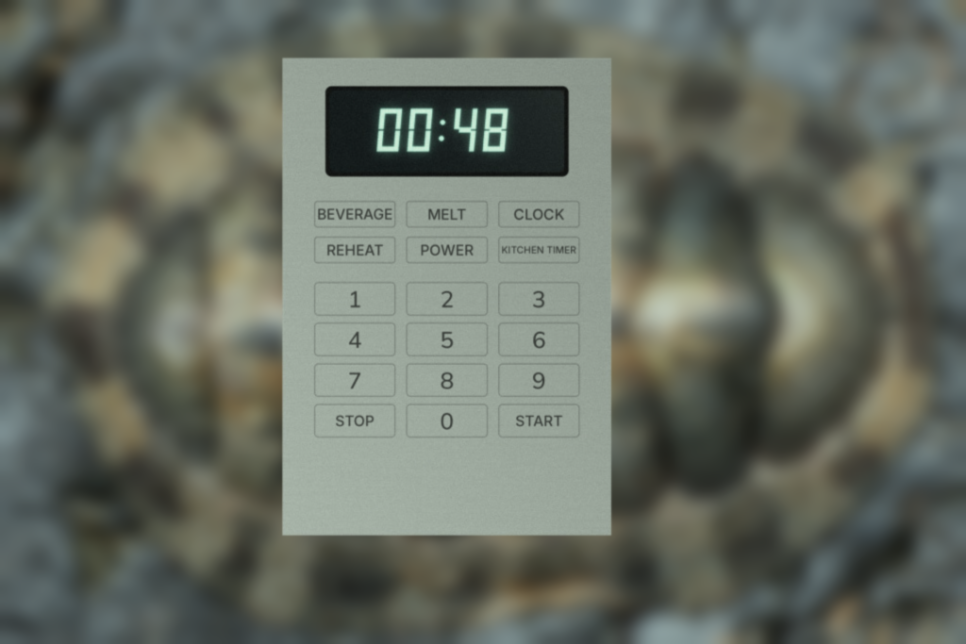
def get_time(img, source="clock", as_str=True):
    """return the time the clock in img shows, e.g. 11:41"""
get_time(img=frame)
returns 0:48
